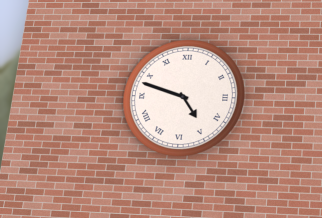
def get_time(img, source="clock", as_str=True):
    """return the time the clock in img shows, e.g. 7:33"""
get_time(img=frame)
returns 4:48
